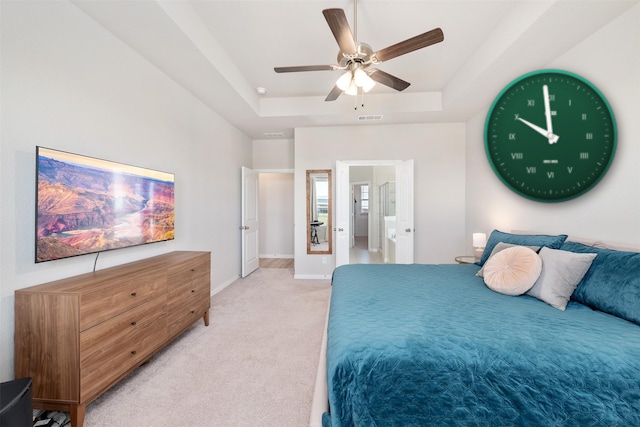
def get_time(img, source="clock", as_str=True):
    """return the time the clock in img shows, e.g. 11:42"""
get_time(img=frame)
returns 9:59
